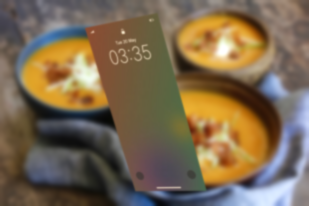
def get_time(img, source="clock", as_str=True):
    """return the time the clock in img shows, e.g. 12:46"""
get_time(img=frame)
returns 3:35
